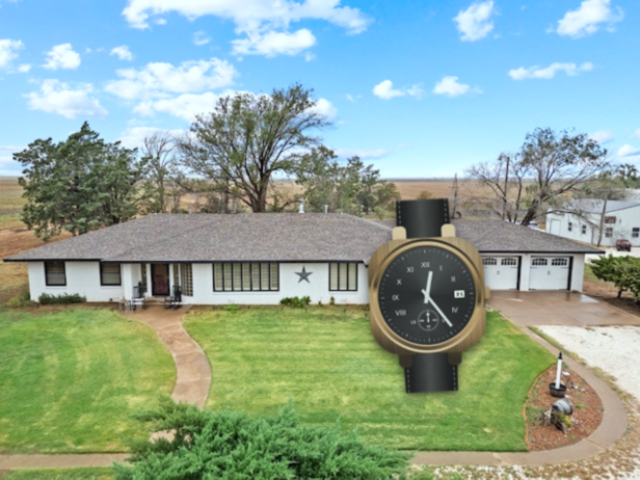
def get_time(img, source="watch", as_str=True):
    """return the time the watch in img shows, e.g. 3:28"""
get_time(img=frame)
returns 12:24
